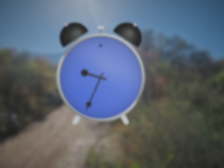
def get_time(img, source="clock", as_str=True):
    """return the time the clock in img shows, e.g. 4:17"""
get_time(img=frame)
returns 9:34
